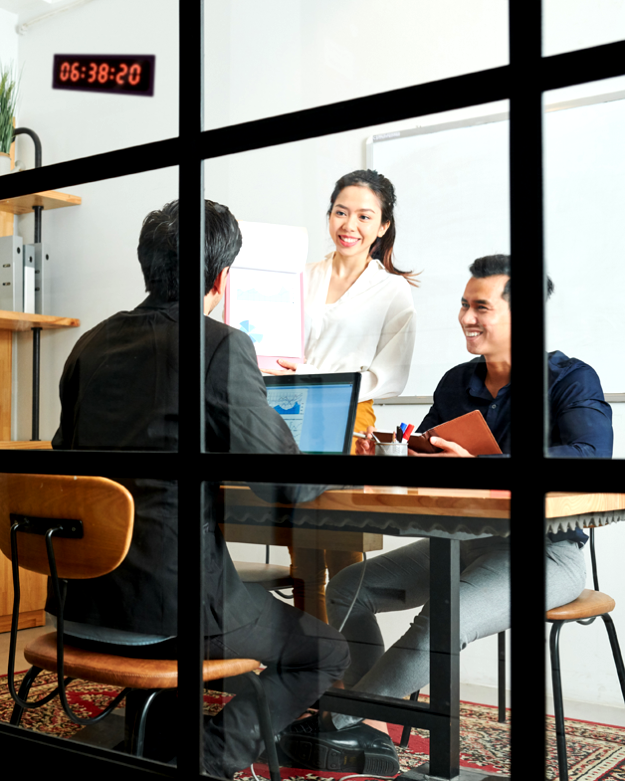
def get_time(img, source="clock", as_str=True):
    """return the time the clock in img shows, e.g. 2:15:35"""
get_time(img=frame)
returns 6:38:20
